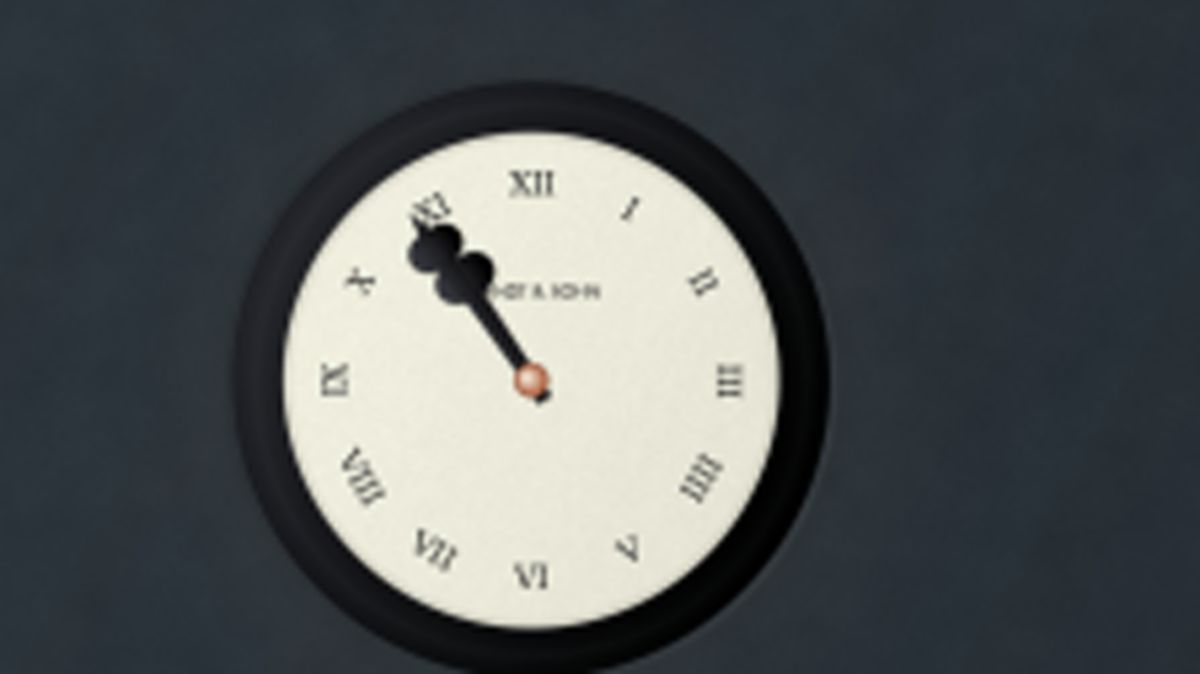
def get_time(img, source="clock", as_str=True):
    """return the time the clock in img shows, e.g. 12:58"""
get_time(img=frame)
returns 10:54
